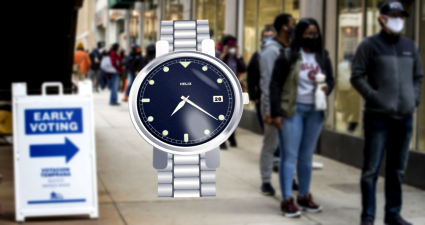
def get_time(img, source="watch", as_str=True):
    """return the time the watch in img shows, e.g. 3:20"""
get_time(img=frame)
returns 7:21
